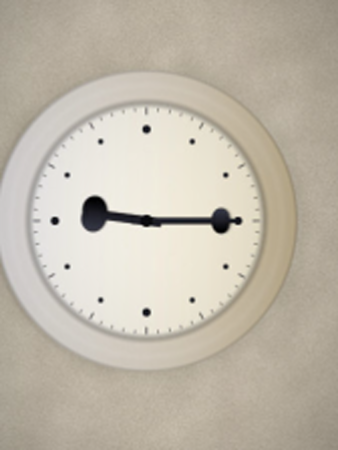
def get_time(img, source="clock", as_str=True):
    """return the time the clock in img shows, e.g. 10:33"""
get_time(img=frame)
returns 9:15
